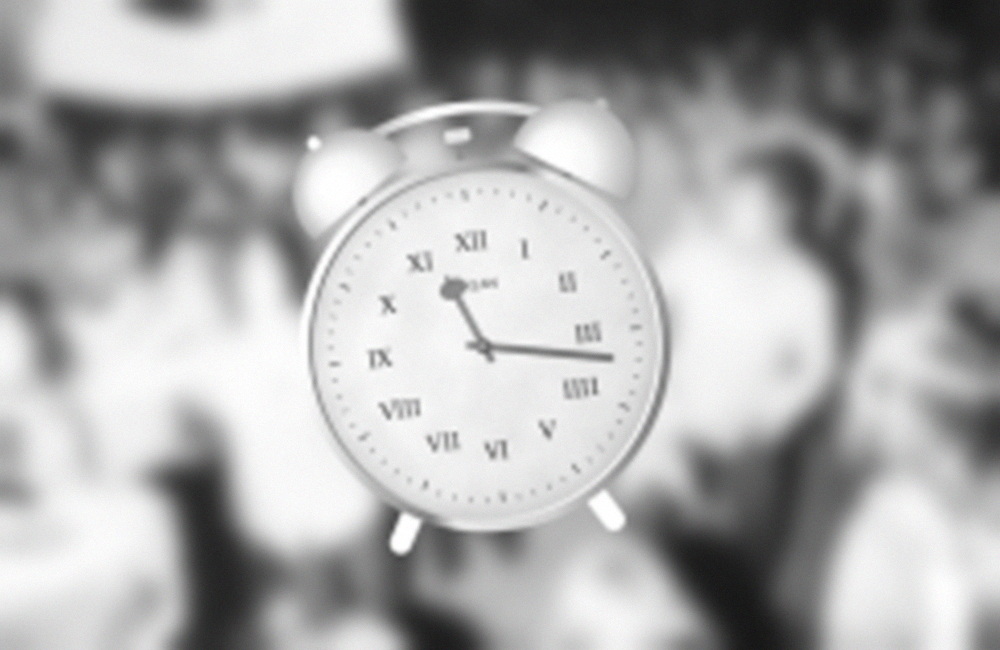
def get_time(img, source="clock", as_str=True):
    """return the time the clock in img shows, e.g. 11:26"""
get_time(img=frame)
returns 11:17
